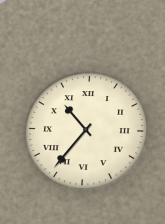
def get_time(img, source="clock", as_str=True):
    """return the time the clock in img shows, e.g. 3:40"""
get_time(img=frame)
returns 10:36
